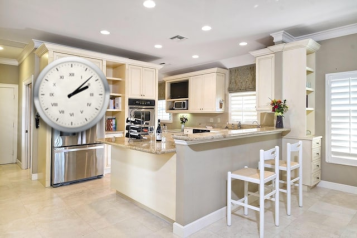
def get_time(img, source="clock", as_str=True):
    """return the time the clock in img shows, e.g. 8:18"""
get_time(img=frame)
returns 2:08
